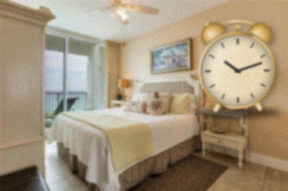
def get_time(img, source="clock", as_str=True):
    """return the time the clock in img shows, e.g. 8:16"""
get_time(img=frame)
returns 10:12
